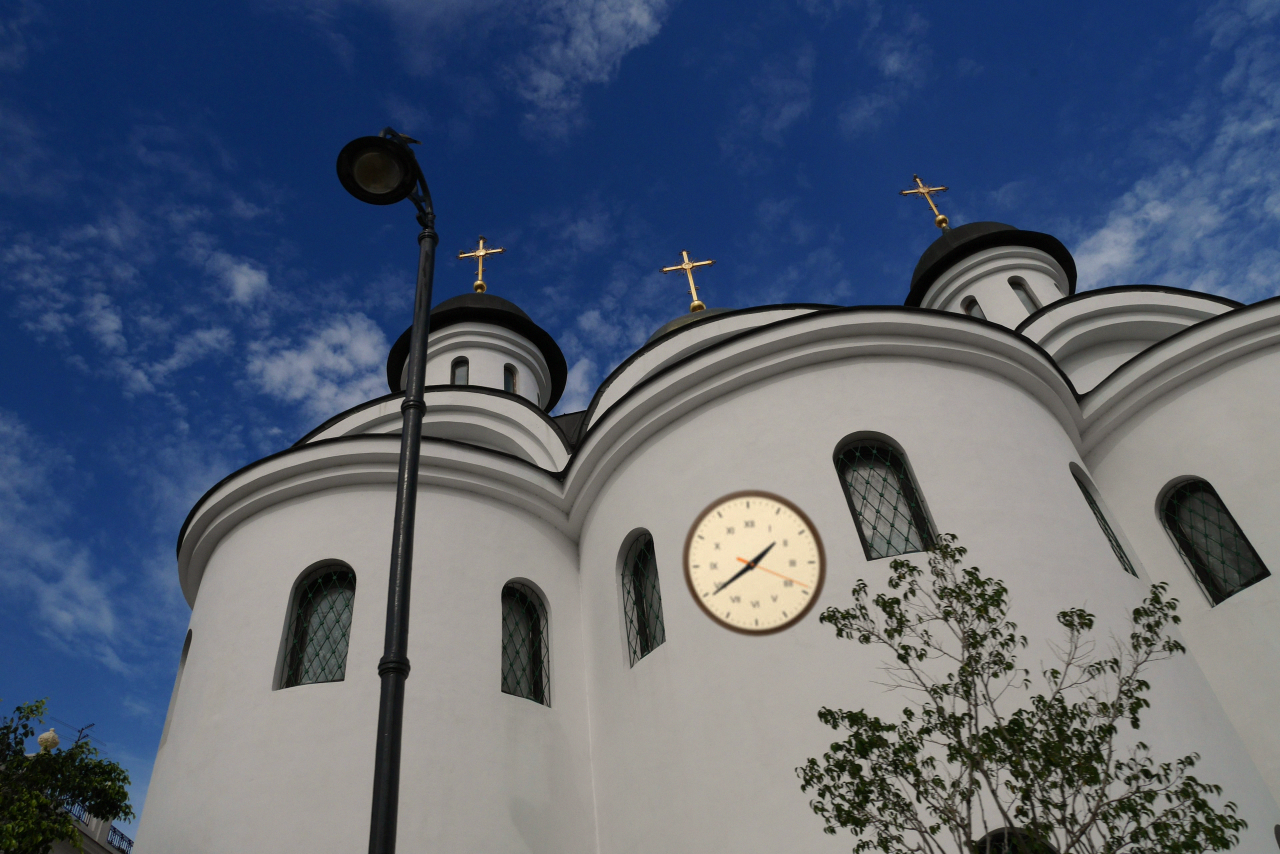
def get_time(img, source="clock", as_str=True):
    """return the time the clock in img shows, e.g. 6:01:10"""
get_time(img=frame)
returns 1:39:19
